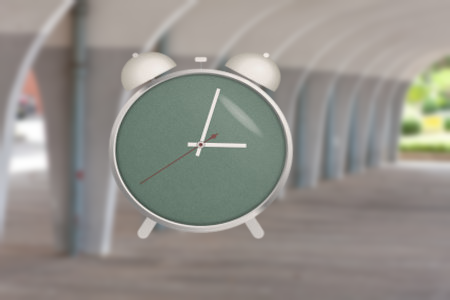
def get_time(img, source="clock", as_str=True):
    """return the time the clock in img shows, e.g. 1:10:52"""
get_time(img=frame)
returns 3:02:39
